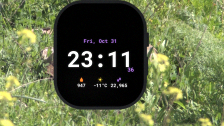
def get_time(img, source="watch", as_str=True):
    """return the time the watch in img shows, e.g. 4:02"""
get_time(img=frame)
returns 23:11
